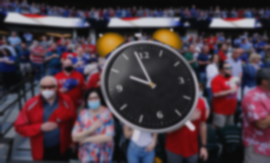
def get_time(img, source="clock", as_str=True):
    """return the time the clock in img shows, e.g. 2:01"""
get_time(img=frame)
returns 9:58
